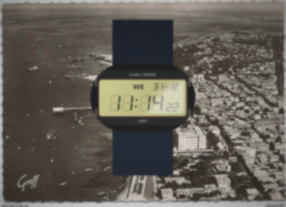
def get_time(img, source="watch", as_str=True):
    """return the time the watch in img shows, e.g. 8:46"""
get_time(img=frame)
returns 11:14
